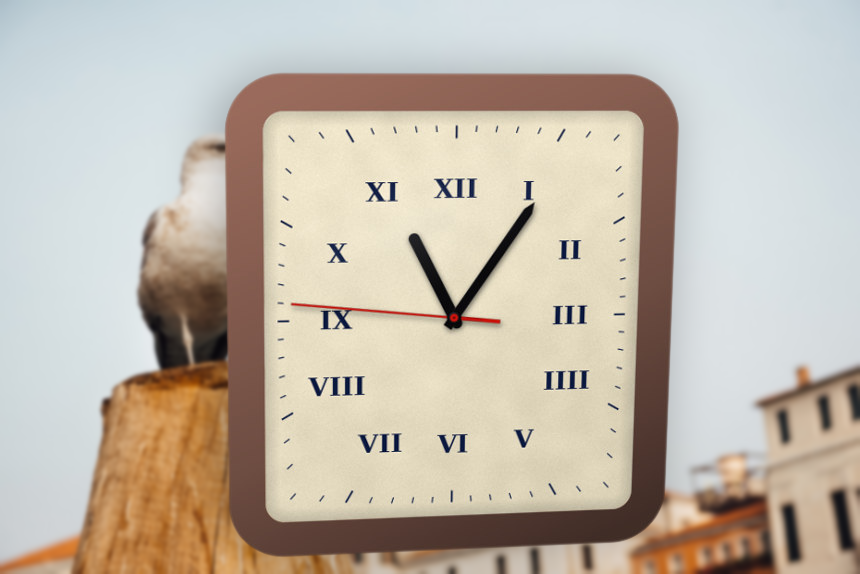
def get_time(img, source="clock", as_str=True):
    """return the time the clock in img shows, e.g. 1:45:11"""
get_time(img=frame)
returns 11:05:46
